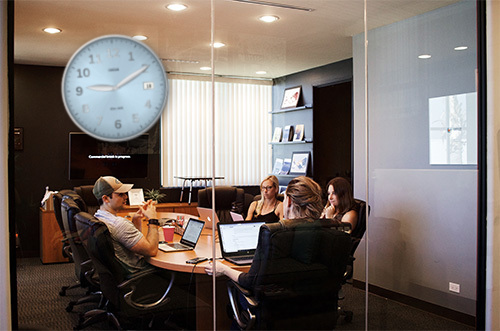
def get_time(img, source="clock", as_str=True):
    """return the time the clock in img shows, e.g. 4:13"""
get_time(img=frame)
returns 9:10
